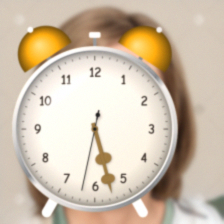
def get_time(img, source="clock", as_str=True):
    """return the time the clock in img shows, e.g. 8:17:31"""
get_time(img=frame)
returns 5:27:32
